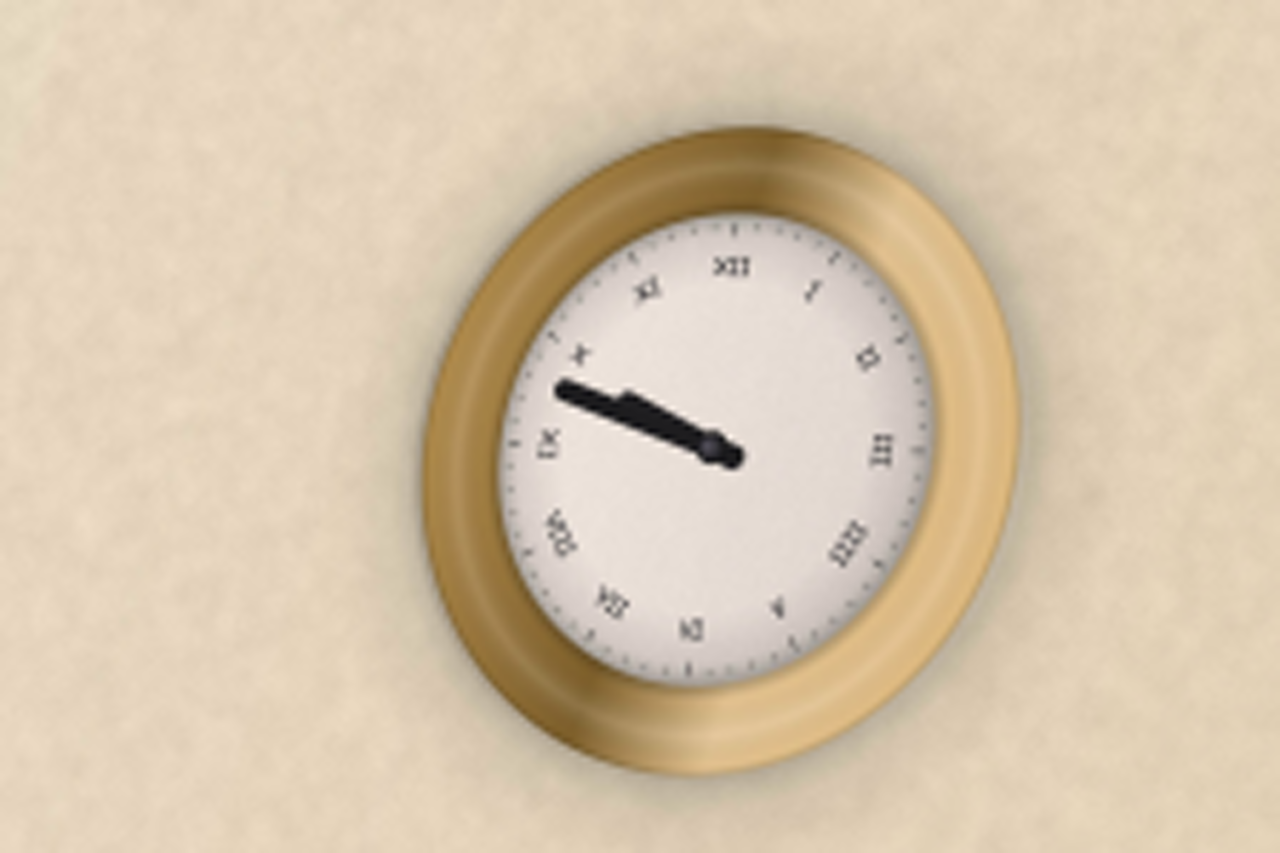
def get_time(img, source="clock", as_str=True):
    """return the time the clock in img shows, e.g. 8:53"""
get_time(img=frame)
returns 9:48
